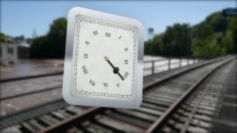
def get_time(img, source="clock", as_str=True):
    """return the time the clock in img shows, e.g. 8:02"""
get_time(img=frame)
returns 4:22
